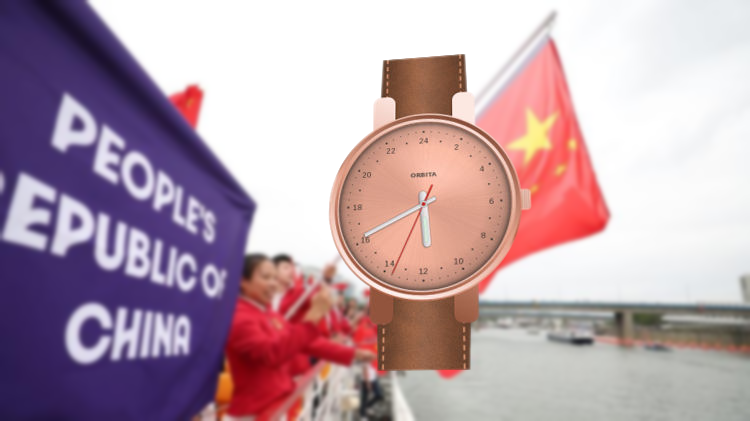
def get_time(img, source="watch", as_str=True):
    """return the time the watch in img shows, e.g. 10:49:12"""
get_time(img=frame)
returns 11:40:34
